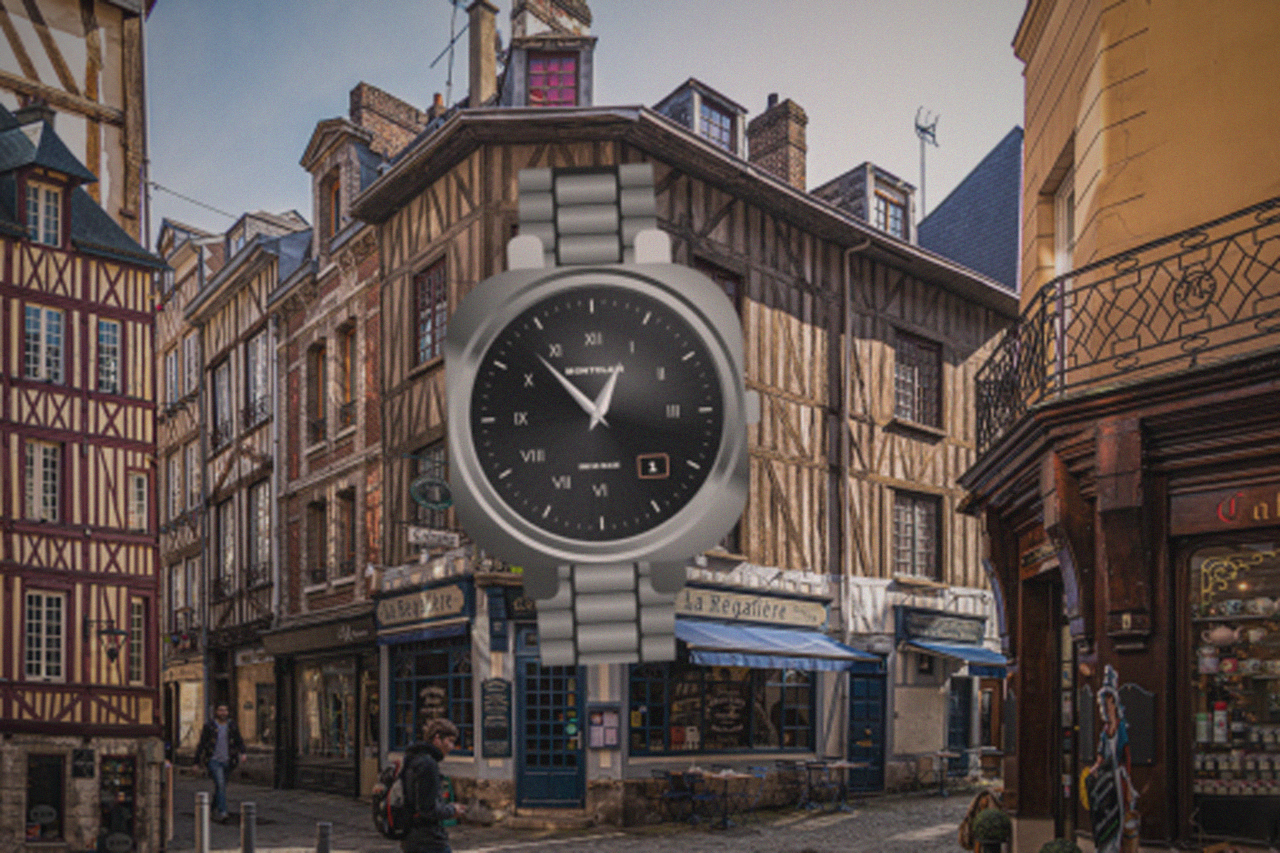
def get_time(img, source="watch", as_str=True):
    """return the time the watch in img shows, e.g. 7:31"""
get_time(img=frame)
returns 12:53
